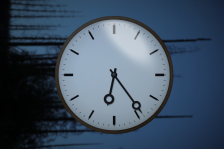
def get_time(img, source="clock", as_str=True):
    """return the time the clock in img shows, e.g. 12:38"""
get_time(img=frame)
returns 6:24
